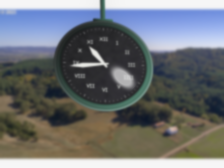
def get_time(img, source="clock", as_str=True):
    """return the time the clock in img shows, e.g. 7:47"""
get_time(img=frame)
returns 10:44
